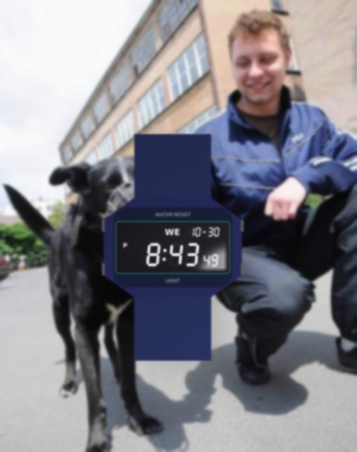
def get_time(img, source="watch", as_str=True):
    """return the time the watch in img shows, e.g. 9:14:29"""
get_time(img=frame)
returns 8:43:49
